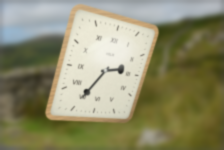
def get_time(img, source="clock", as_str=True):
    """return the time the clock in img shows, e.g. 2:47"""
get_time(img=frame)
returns 2:35
